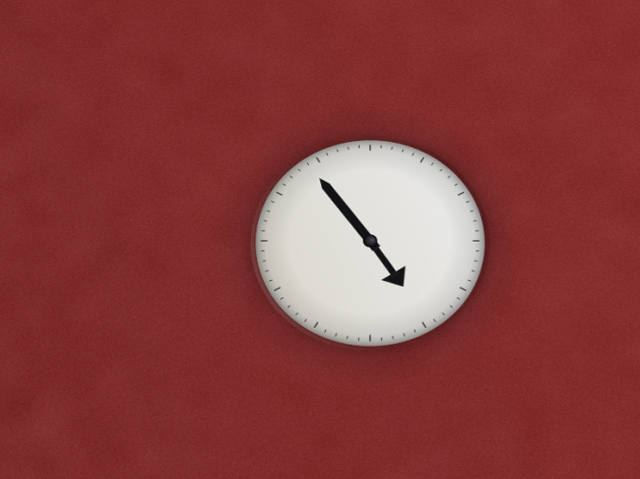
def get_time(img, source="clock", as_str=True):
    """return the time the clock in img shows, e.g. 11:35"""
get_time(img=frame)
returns 4:54
